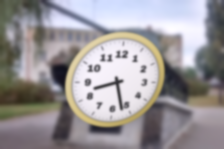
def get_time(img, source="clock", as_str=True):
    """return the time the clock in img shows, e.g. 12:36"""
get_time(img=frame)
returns 8:27
